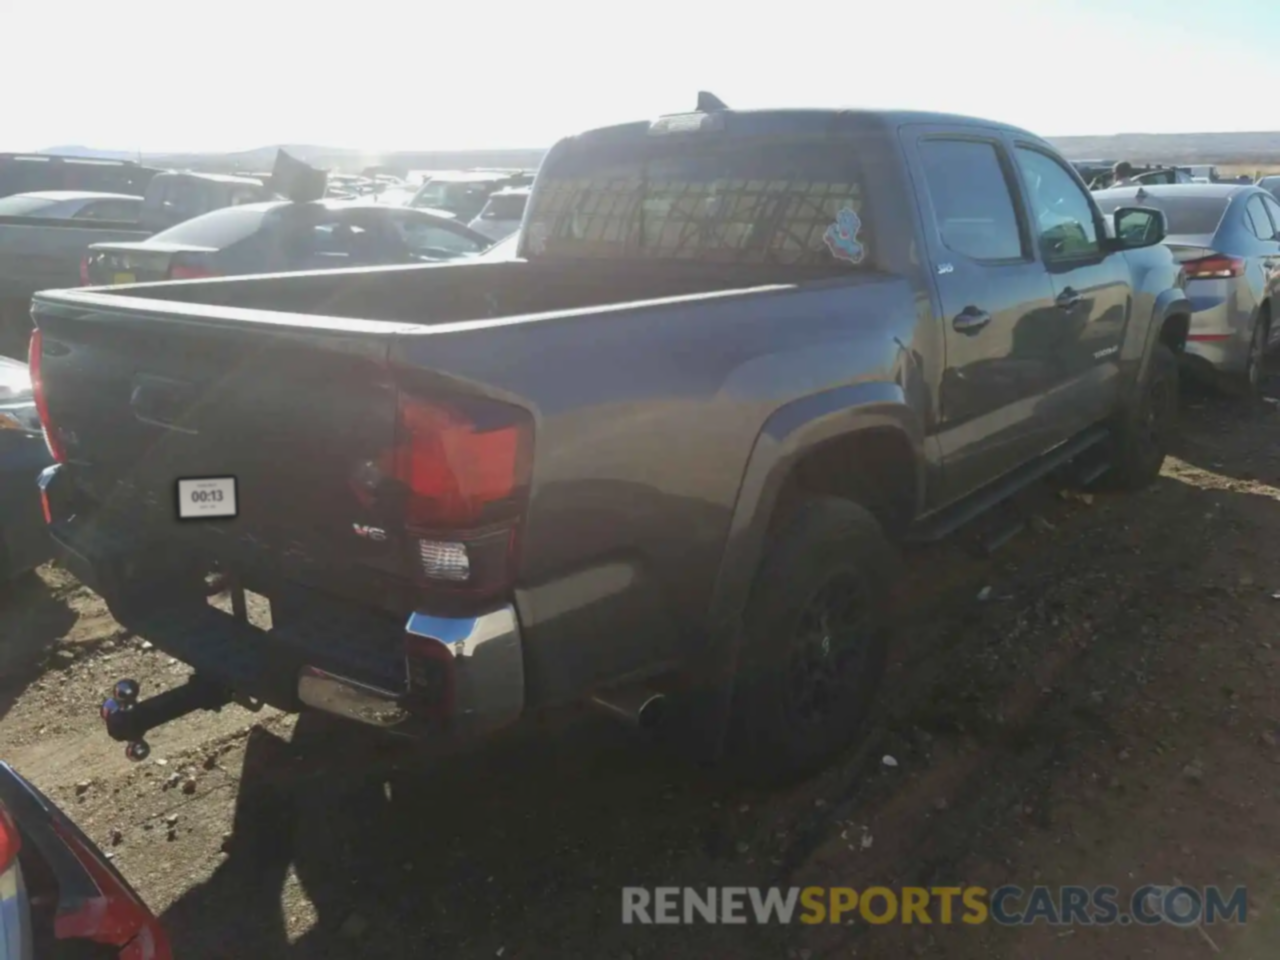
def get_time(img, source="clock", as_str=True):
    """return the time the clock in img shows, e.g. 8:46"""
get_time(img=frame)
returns 0:13
